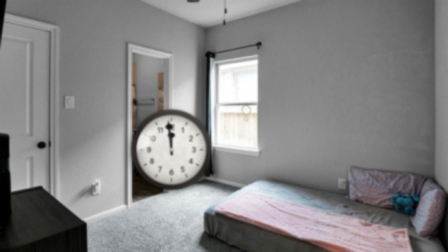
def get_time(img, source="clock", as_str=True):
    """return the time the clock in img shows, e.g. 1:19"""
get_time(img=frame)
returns 11:59
